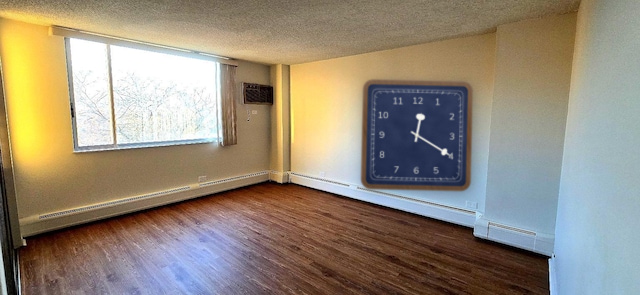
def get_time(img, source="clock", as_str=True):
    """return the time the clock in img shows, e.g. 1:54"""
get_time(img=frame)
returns 12:20
